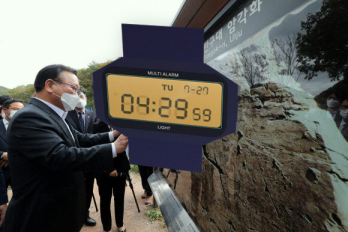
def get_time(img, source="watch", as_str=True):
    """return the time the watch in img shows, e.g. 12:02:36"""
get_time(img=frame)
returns 4:29:59
